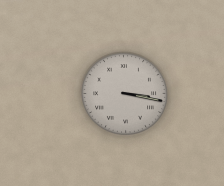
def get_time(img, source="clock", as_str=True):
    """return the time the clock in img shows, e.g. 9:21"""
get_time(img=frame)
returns 3:17
